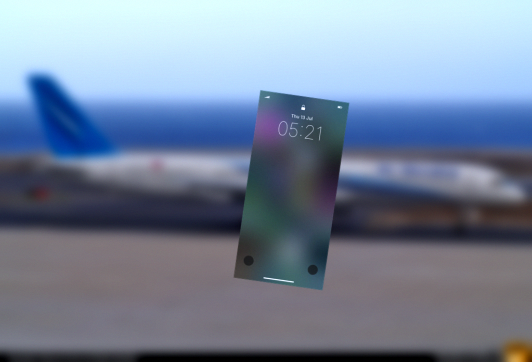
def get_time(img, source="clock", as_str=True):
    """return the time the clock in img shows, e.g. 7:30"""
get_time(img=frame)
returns 5:21
